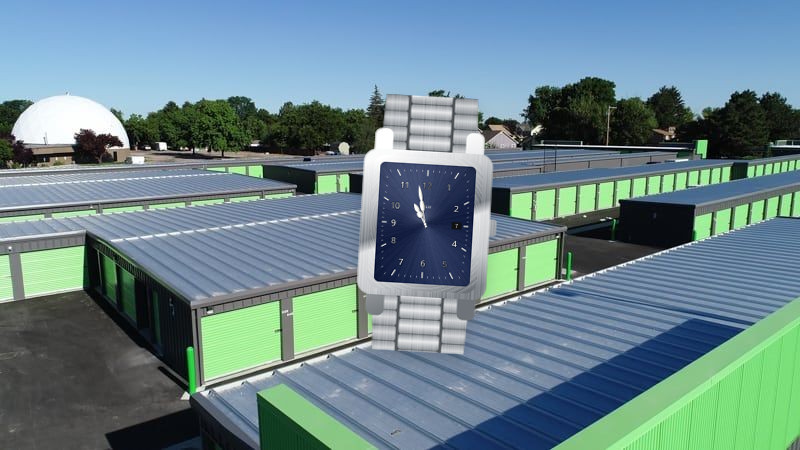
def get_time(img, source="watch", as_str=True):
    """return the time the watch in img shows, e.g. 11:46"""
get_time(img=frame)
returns 10:58
